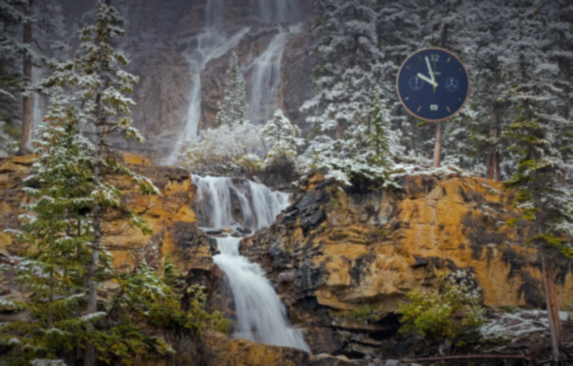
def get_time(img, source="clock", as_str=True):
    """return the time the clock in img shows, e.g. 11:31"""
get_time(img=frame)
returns 9:57
